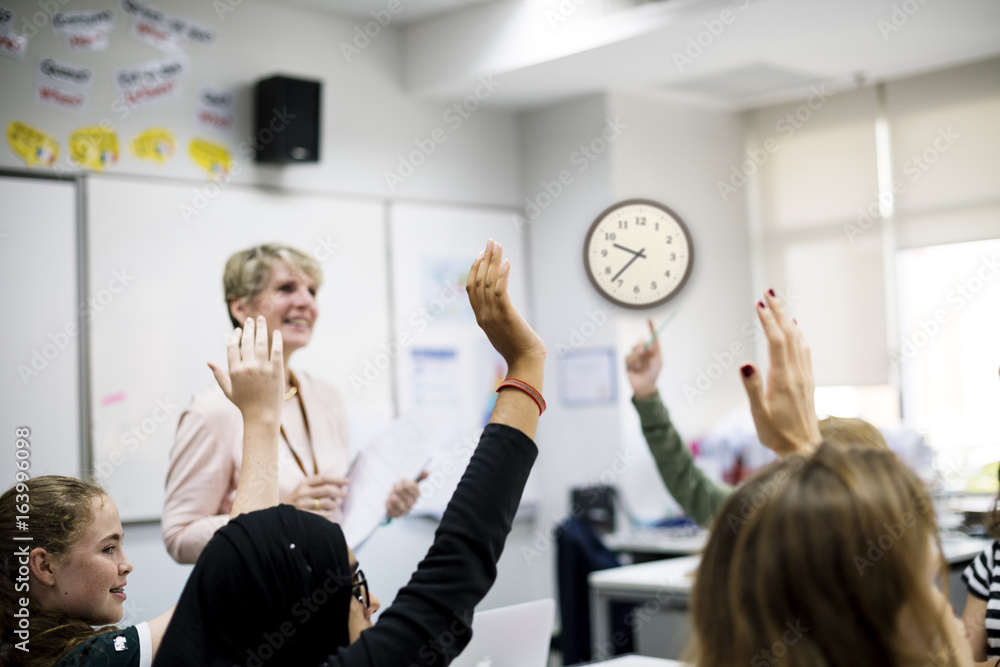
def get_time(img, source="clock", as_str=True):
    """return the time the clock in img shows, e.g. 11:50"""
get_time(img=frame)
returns 9:37
